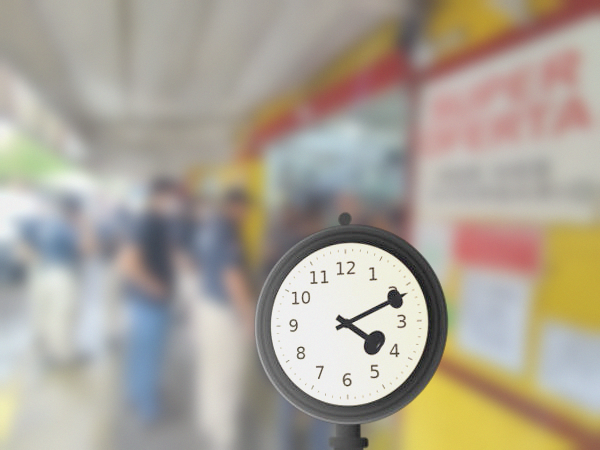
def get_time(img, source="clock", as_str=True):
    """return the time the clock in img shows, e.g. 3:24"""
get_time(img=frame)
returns 4:11
